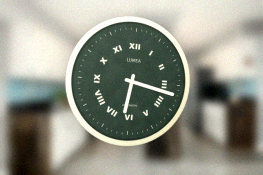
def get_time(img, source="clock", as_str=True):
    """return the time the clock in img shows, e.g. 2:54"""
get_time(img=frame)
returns 6:17
